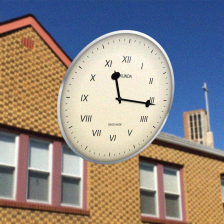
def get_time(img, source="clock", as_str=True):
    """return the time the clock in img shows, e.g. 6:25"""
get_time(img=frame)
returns 11:16
